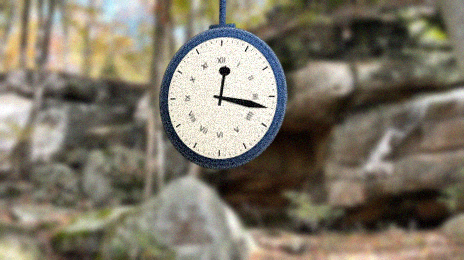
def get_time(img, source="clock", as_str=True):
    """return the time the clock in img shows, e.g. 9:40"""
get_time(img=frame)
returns 12:17
